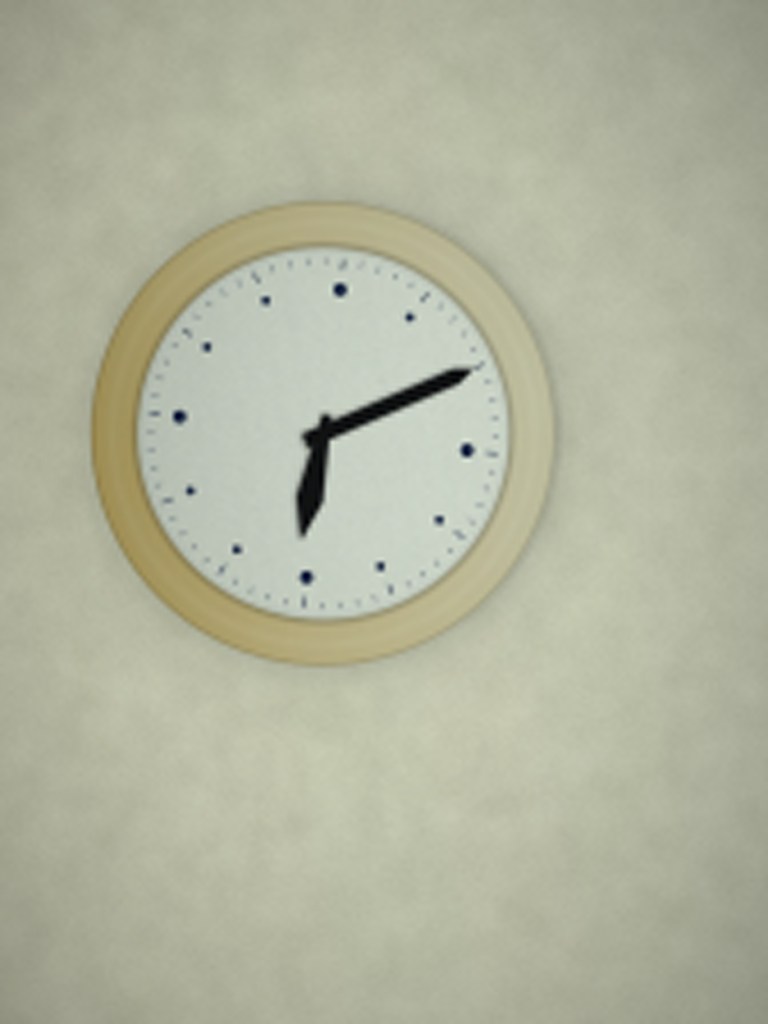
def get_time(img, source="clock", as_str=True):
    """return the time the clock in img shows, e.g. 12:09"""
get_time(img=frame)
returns 6:10
